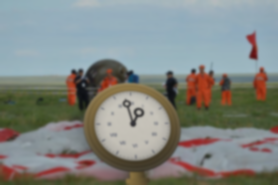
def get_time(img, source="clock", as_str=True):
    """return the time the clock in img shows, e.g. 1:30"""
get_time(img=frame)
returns 12:58
